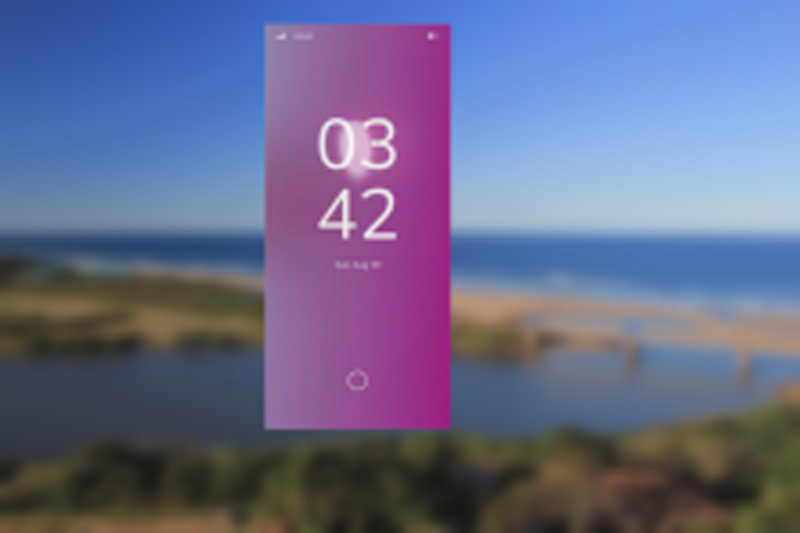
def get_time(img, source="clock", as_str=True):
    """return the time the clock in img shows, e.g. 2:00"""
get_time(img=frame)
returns 3:42
